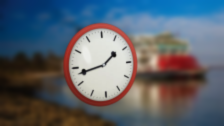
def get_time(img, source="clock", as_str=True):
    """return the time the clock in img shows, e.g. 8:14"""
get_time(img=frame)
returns 1:43
